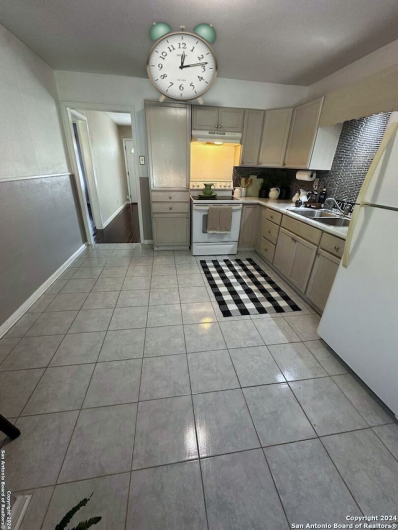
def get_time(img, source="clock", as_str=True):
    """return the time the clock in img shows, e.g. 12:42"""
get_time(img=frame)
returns 12:13
